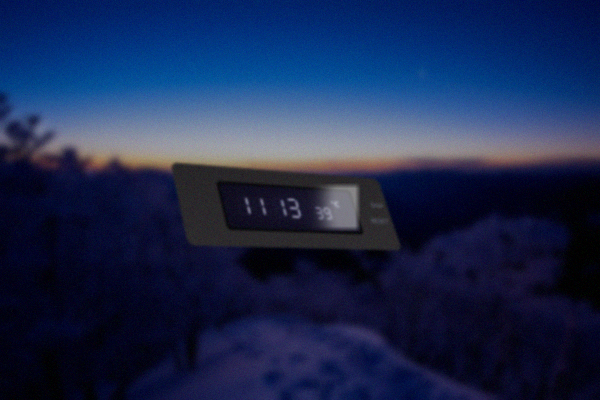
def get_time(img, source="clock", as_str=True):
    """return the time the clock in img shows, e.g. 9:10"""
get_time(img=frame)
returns 11:13
